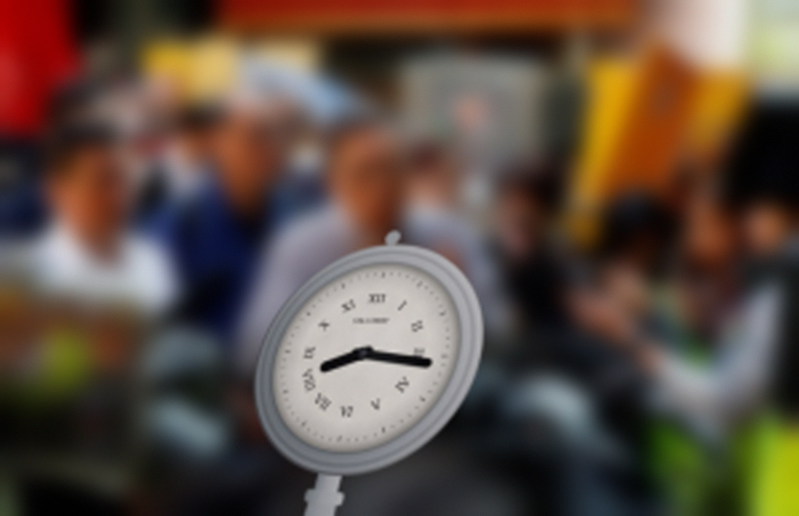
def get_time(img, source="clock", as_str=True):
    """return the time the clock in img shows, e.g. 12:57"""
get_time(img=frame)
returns 8:16
